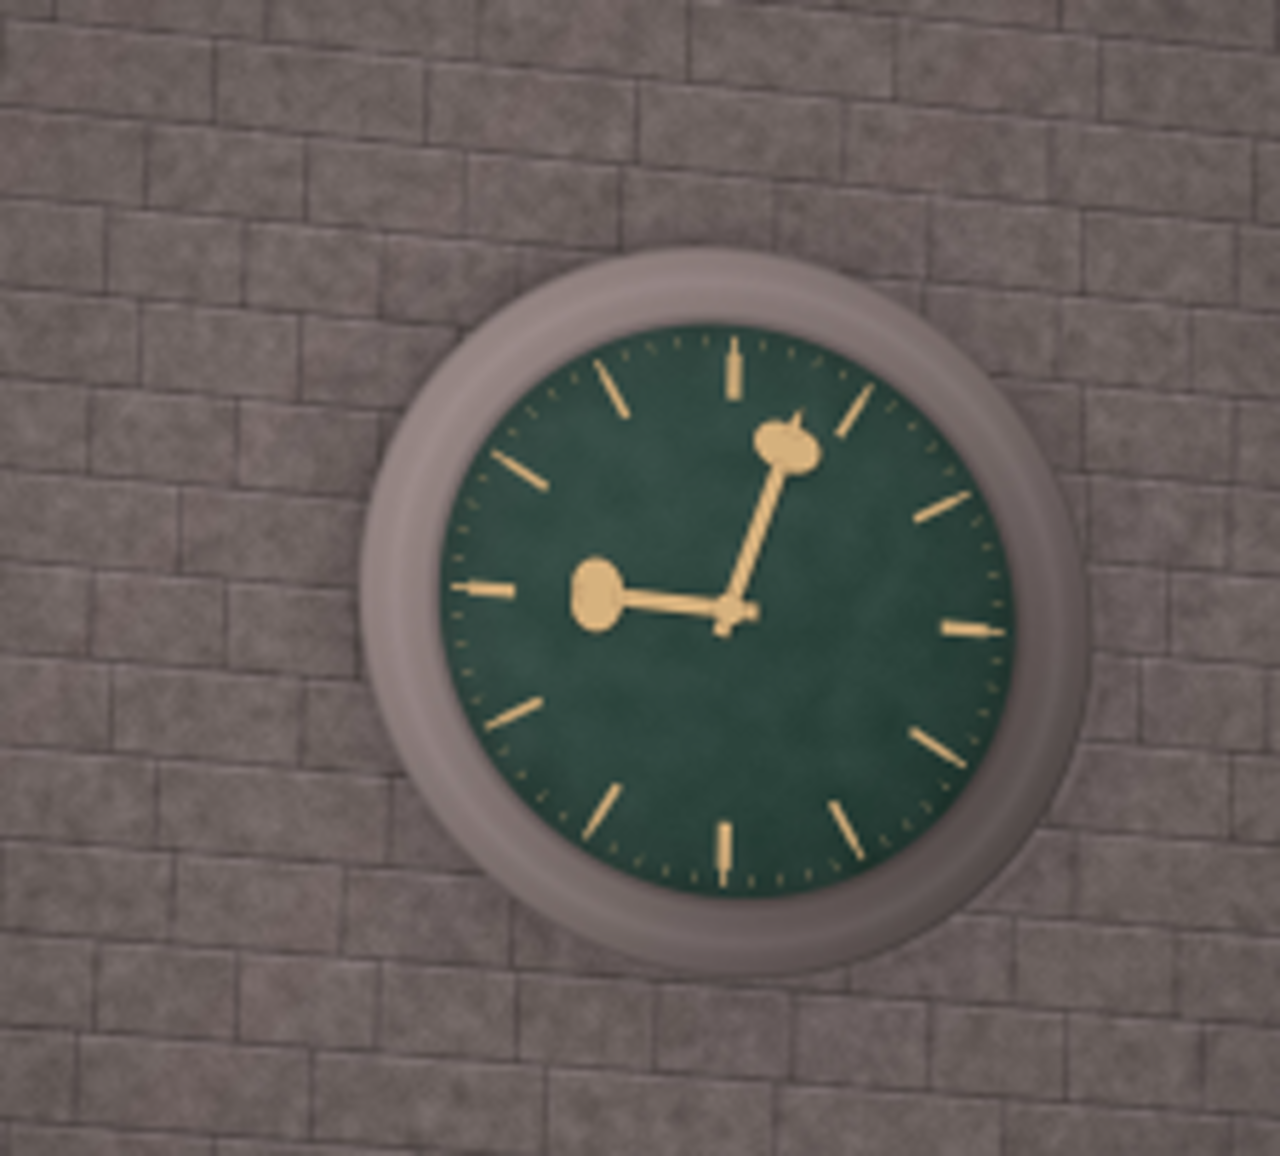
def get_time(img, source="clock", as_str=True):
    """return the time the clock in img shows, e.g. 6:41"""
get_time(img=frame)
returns 9:03
